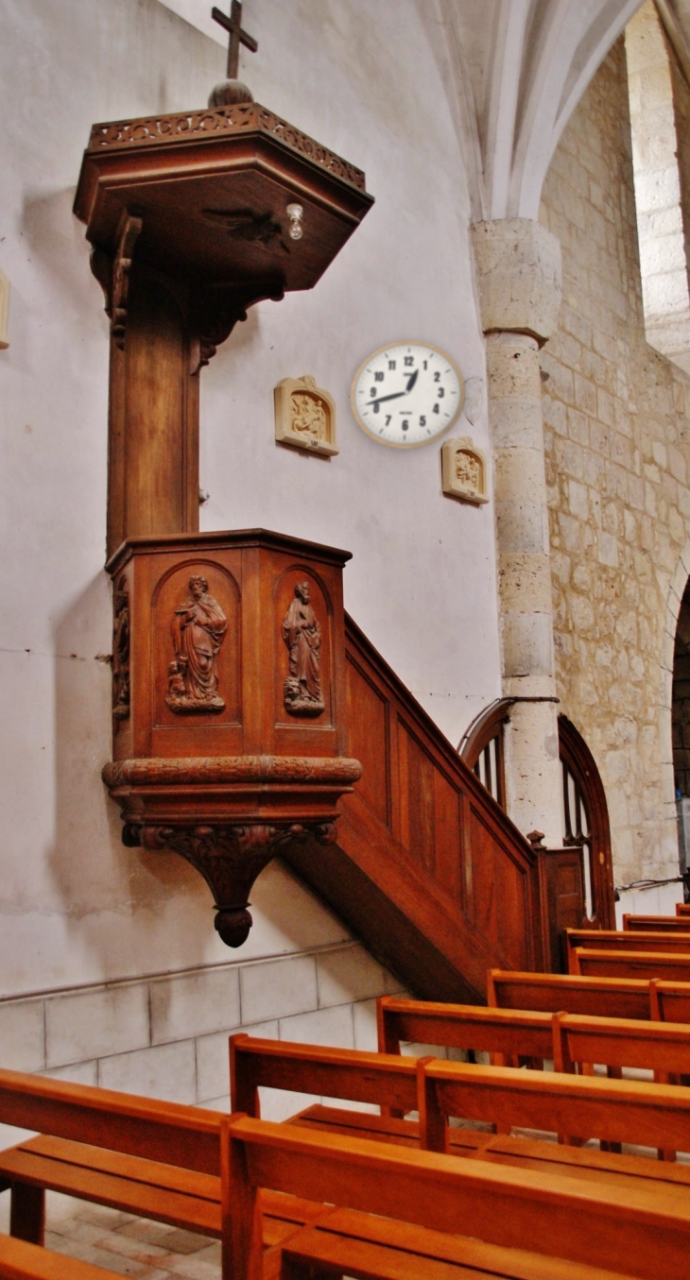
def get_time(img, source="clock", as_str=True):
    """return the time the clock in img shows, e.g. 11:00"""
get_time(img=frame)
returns 12:42
